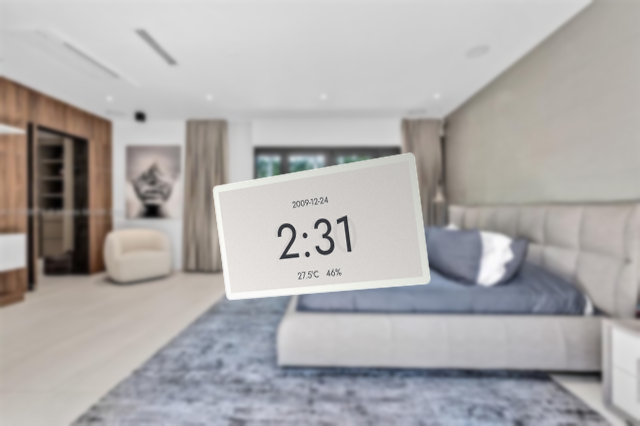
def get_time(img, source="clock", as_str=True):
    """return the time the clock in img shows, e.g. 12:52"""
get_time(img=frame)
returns 2:31
